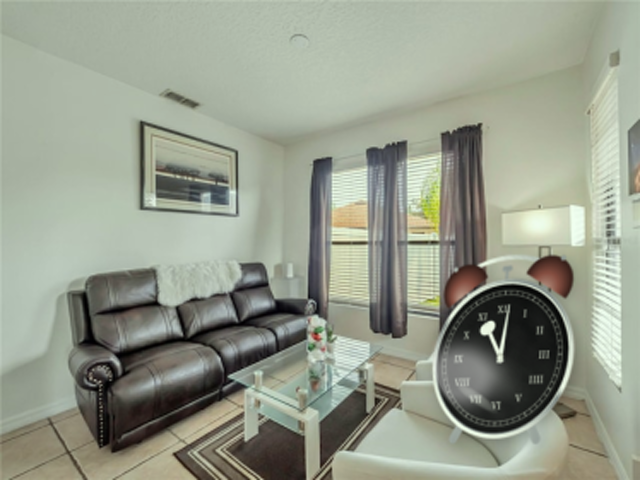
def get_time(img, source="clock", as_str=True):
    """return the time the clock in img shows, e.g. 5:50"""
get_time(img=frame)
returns 11:01
